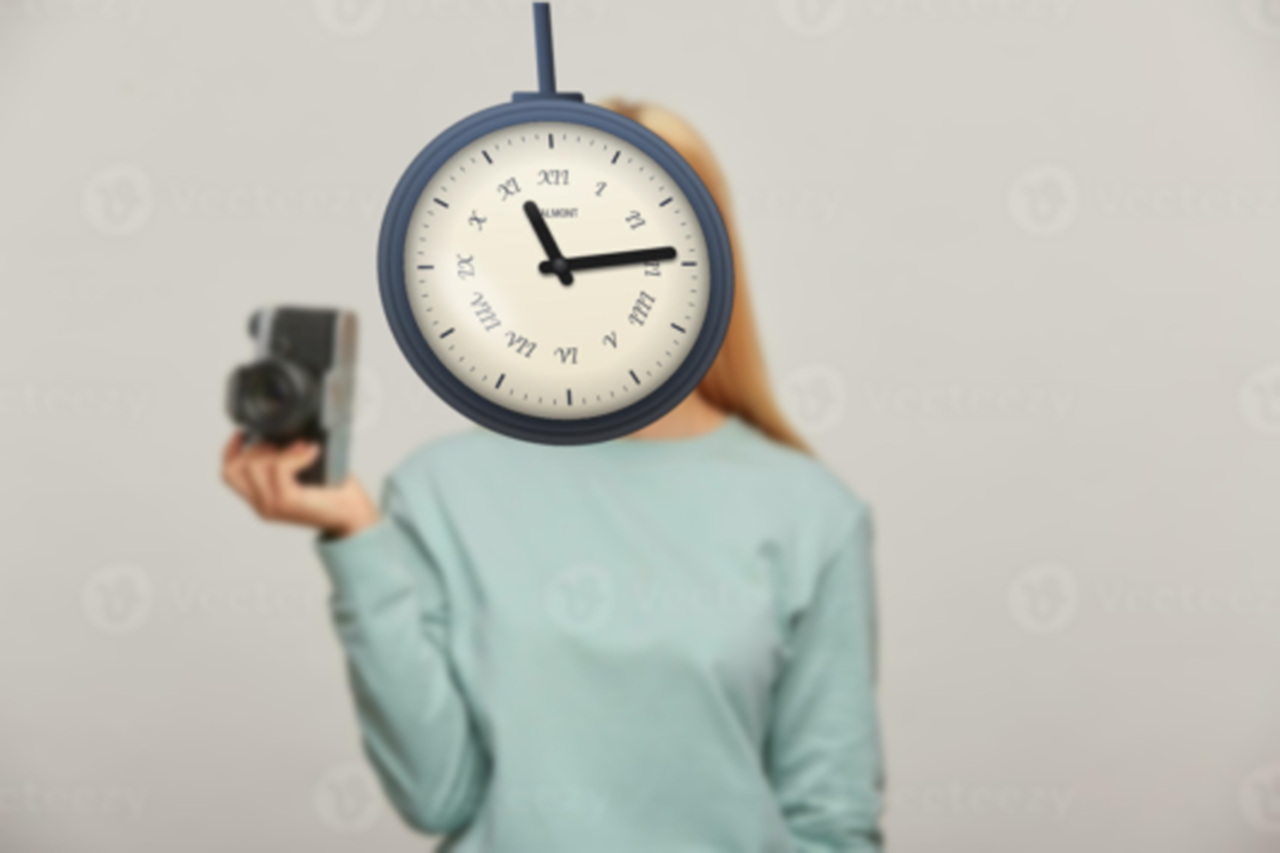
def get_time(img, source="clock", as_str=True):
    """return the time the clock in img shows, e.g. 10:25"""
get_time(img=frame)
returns 11:14
